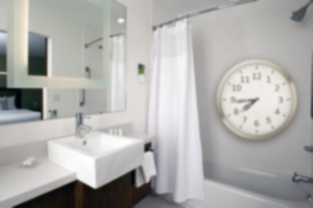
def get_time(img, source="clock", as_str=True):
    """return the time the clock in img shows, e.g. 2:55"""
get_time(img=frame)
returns 7:44
